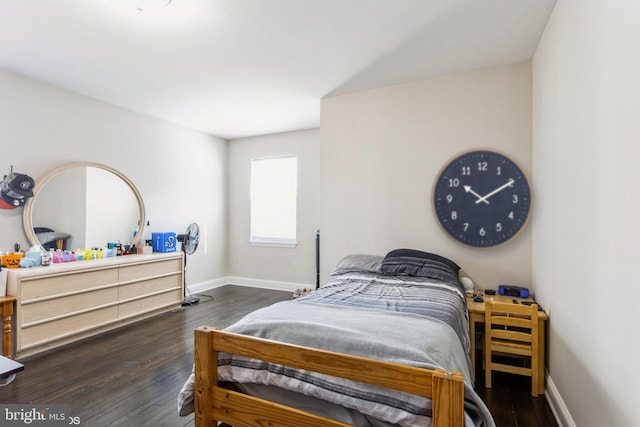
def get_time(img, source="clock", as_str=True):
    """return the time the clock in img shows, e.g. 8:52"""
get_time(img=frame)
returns 10:10
